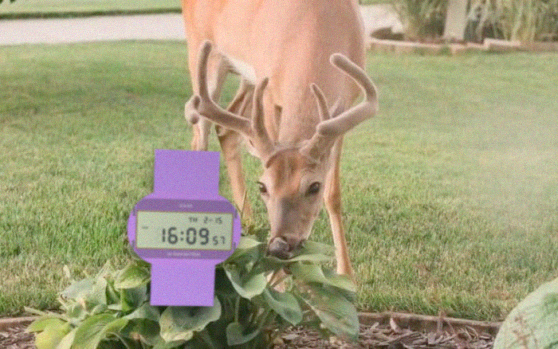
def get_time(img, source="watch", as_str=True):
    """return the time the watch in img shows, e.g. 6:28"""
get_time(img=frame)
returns 16:09
